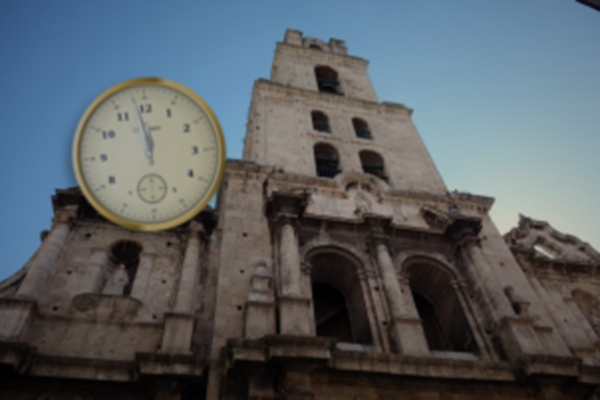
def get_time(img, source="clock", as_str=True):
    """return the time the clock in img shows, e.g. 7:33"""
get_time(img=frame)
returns 11:58
